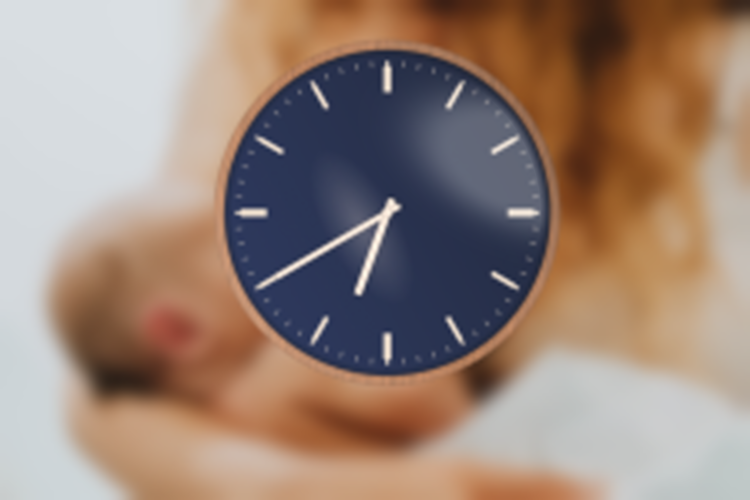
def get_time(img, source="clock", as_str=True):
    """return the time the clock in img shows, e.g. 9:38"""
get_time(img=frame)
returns 6:40
